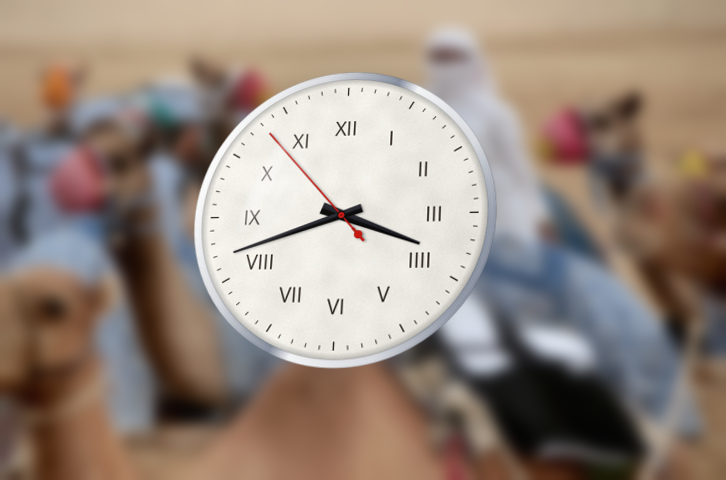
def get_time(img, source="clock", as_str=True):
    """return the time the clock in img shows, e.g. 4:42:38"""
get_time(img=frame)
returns 3:41:53
